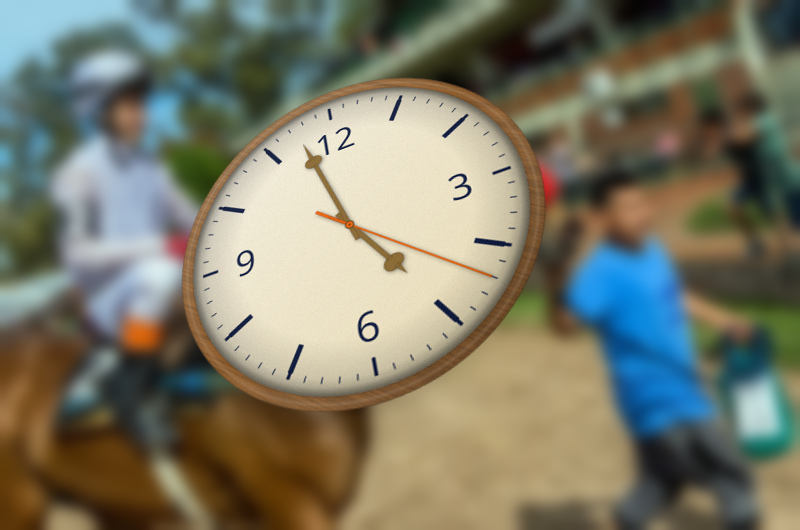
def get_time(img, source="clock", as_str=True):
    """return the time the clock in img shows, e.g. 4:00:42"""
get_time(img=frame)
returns 4:57:22
